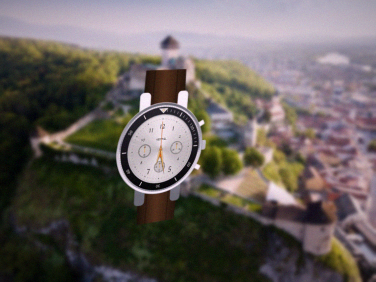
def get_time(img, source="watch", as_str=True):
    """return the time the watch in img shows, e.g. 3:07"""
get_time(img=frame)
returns 6:28
